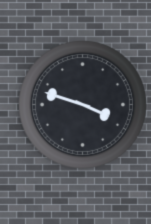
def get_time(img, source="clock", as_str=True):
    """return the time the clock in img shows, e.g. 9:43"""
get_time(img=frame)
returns 3:48
